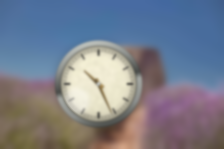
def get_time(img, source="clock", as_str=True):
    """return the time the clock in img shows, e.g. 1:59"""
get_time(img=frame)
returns 10:26
